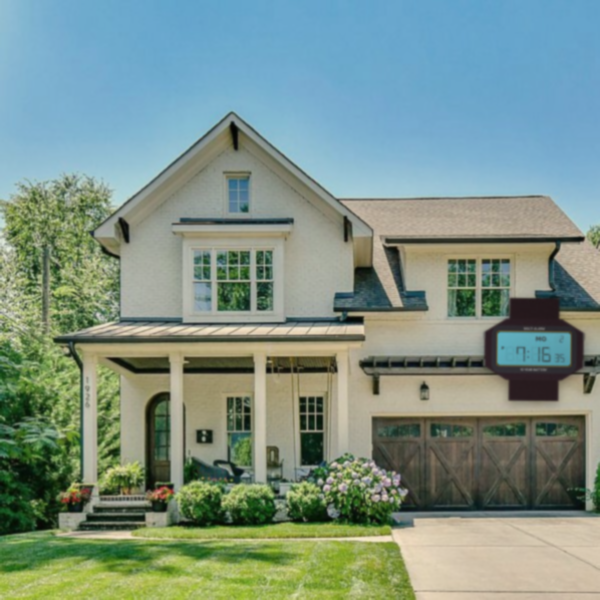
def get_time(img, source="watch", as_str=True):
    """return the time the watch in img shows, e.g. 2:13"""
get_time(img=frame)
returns 7:16
